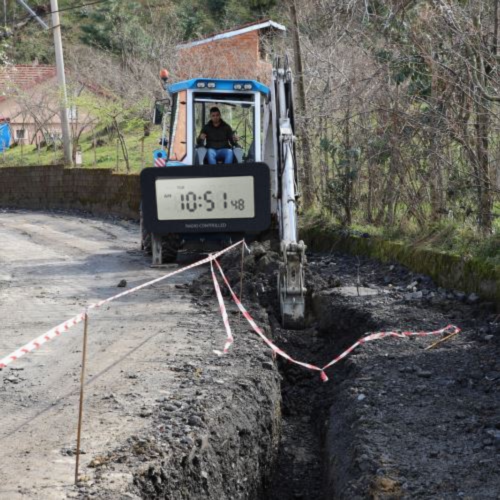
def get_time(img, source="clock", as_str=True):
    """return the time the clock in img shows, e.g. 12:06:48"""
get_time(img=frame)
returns 10:51:48
